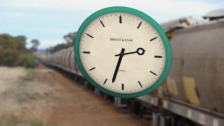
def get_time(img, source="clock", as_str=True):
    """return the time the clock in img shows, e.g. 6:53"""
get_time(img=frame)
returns 2:33
